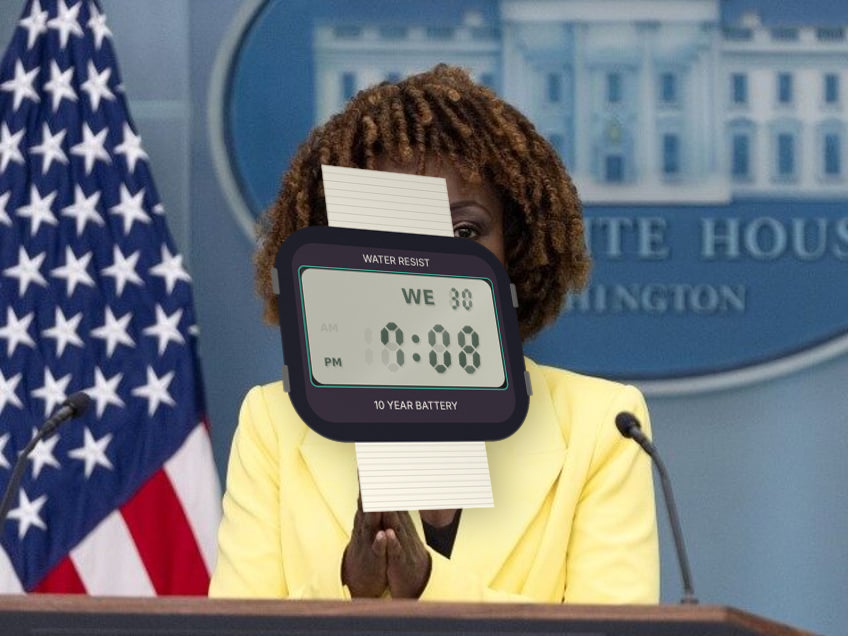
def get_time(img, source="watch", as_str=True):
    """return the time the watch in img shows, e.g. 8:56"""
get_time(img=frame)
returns 7:08
